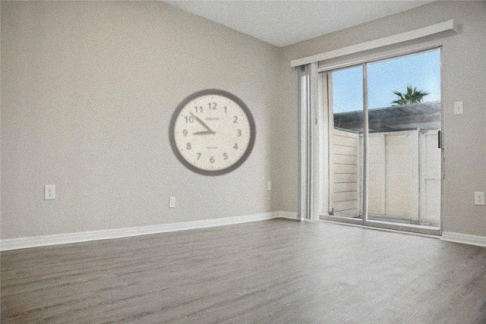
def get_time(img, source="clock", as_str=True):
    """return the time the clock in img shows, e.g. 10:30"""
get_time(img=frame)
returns 8:52
